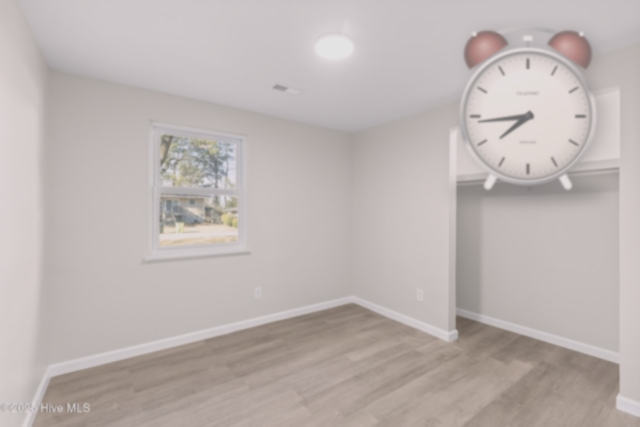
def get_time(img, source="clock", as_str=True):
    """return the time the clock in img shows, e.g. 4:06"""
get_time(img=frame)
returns 7:44
